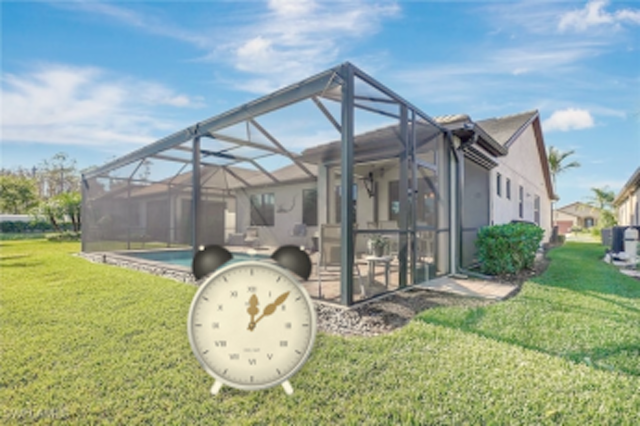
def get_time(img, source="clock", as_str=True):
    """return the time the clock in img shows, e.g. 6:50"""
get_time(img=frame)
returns 12:08
